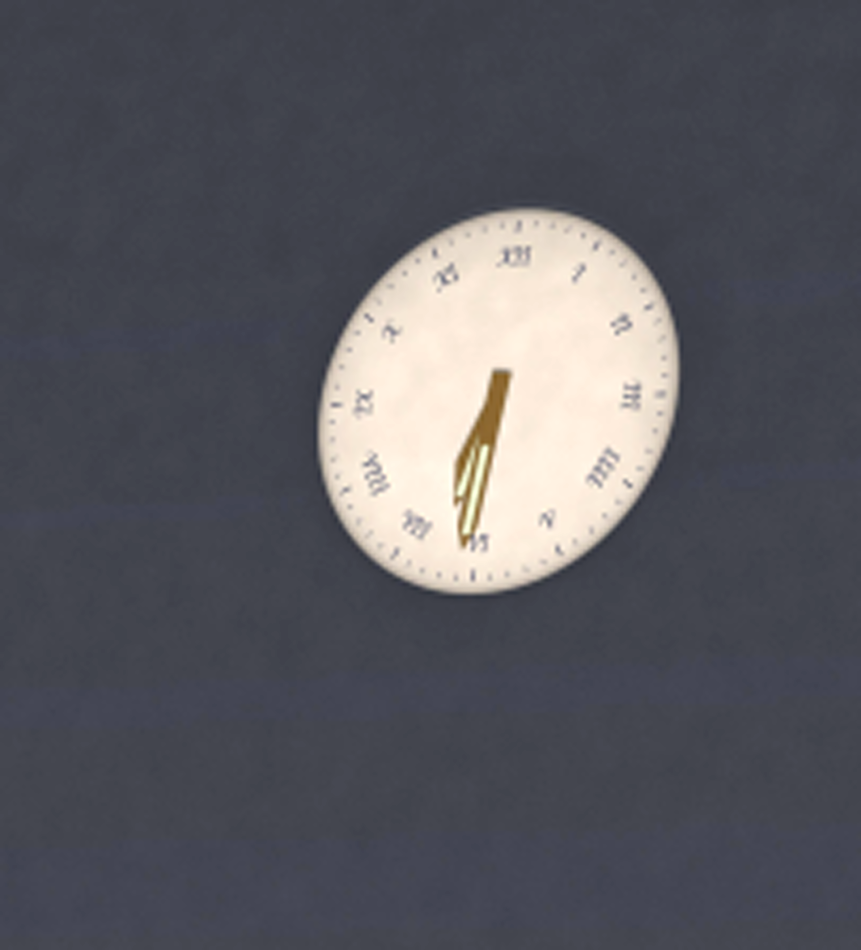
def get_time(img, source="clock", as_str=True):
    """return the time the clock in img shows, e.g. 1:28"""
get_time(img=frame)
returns 6:31
